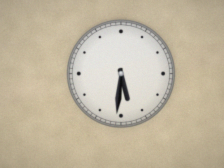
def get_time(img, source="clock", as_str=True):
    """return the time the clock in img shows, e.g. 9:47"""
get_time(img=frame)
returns 5:31
